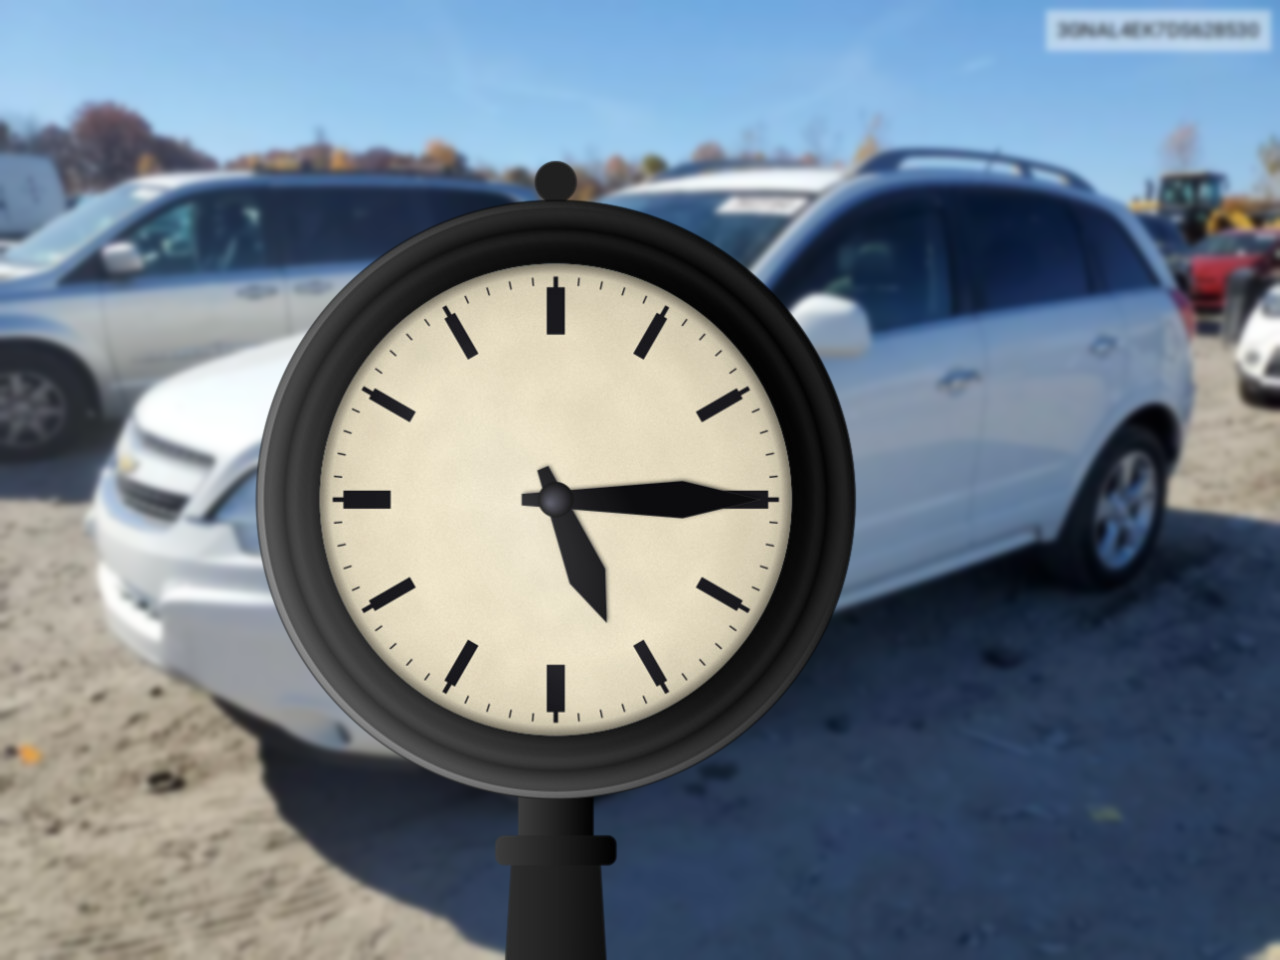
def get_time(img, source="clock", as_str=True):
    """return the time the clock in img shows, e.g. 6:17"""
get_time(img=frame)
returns 5:15
